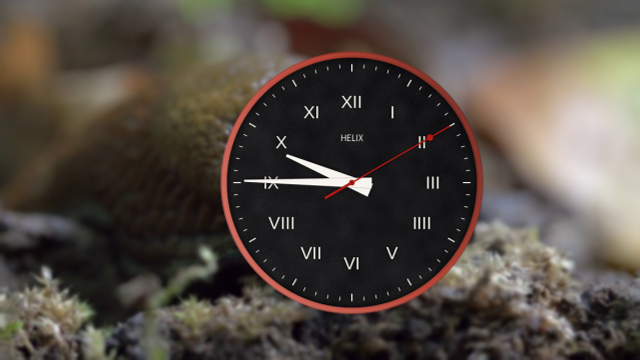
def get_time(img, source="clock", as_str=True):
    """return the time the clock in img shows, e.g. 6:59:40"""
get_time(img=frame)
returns 9:45:10
